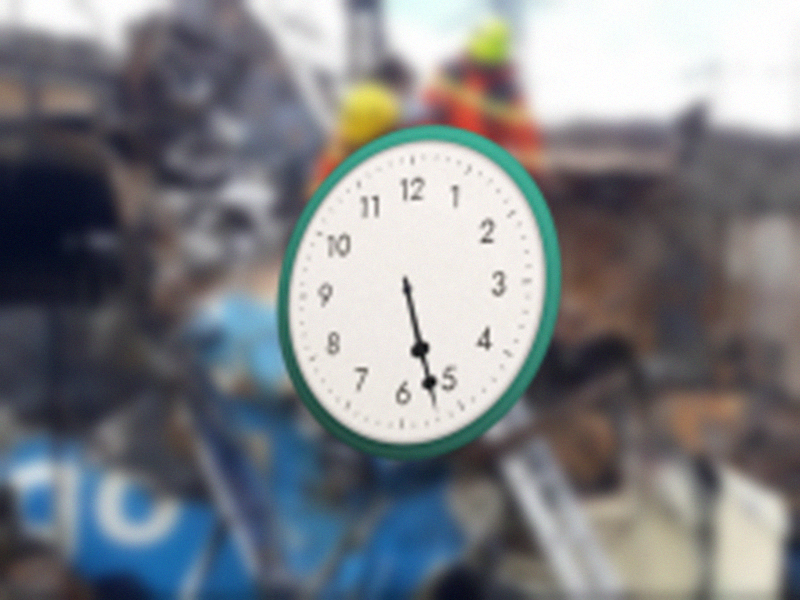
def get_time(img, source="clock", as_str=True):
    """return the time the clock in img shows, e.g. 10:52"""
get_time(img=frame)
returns 5:27
